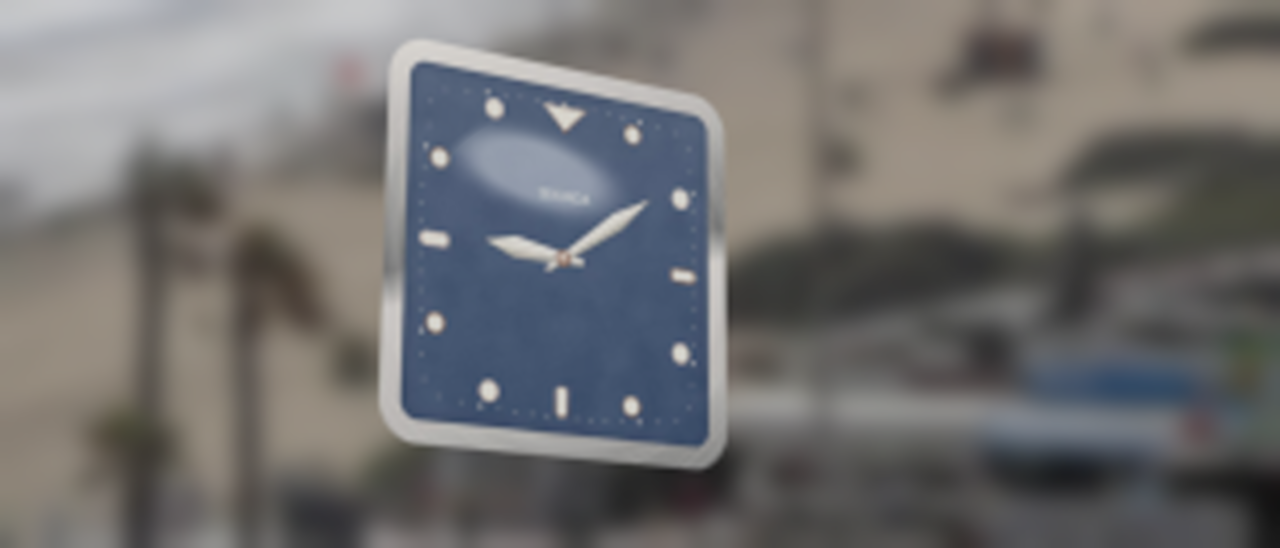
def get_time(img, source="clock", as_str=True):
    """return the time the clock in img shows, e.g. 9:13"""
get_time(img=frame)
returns 9:09
